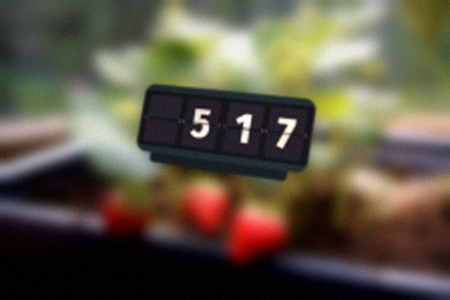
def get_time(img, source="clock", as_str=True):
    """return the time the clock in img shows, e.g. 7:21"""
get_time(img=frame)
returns 5:17
